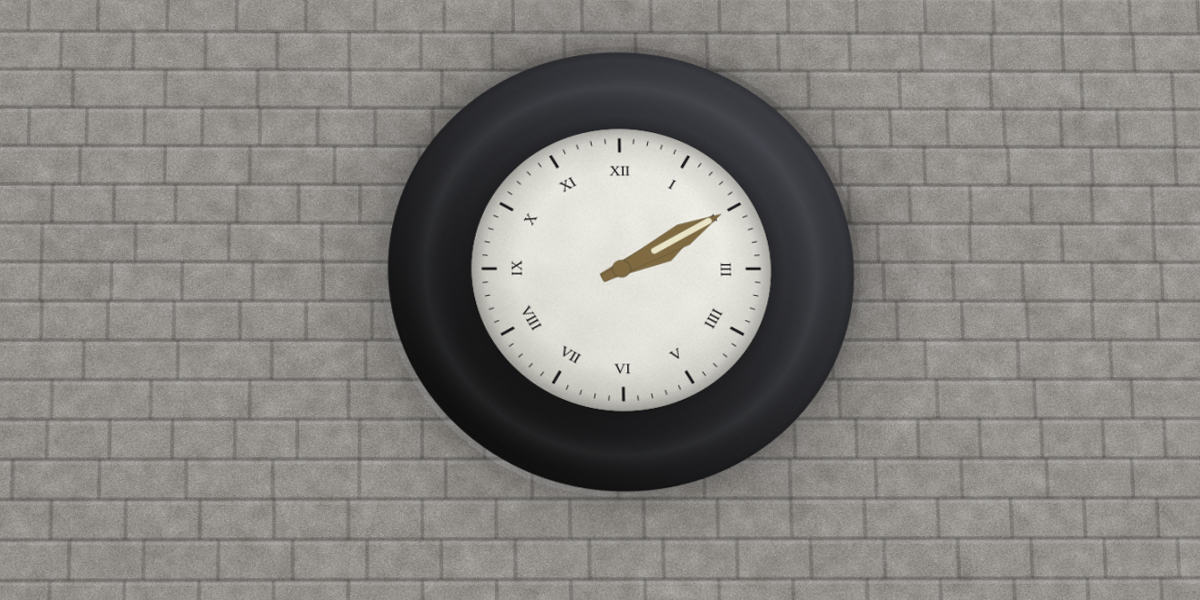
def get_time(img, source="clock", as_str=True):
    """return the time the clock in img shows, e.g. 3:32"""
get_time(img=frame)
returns 2:10
